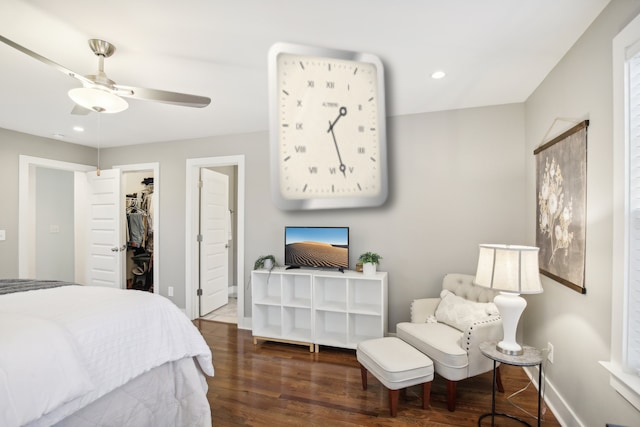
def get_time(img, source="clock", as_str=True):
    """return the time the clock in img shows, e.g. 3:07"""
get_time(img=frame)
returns 1:27
